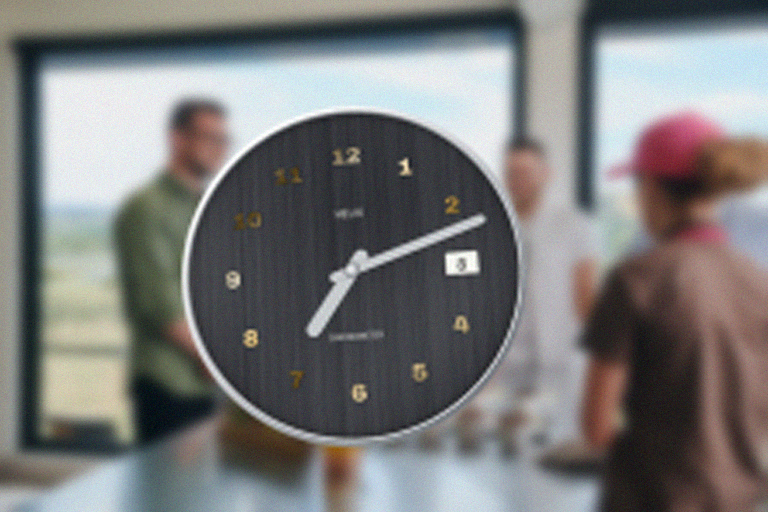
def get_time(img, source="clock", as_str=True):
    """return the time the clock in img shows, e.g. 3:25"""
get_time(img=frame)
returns 7:12
